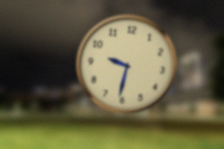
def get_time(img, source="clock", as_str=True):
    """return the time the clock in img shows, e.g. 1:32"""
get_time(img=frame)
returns 9:31
